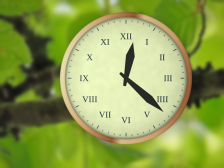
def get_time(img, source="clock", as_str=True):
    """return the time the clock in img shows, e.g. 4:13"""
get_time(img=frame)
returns 12:22
